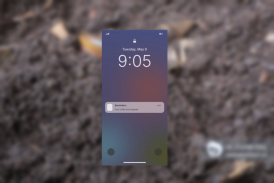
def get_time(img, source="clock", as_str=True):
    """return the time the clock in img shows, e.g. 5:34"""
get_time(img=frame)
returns 9:05
